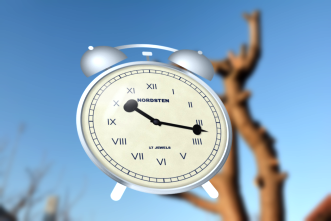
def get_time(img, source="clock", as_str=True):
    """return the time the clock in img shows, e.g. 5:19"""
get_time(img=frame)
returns 10:17
